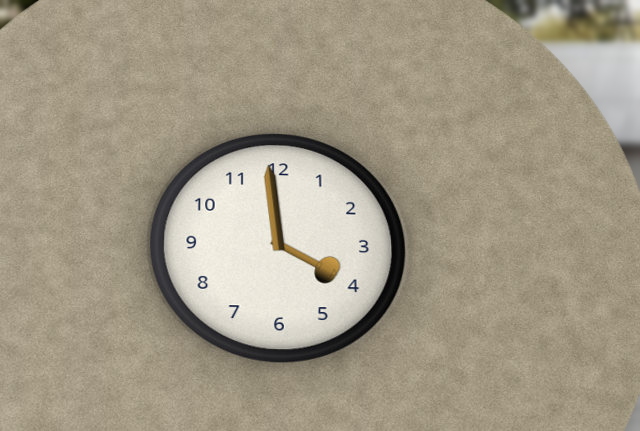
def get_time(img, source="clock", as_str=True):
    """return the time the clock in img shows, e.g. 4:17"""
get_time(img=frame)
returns 3:59
